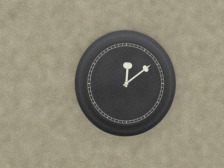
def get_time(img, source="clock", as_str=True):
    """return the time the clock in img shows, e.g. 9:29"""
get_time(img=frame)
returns 12:09
